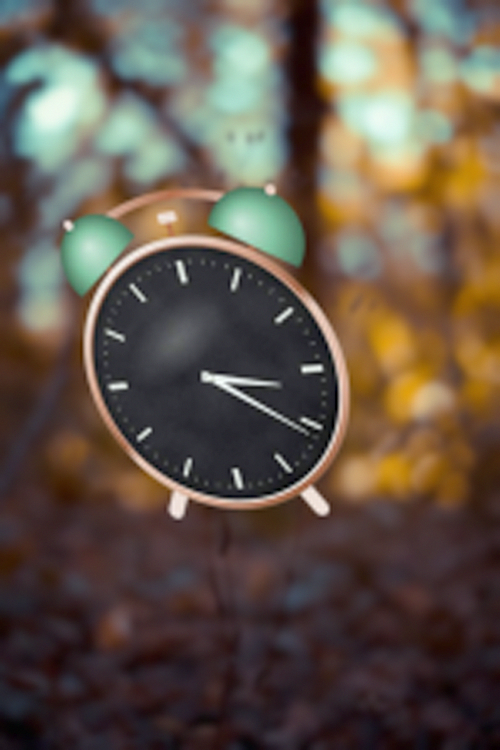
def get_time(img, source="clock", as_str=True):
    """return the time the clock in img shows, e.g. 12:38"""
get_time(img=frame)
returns 3:21
